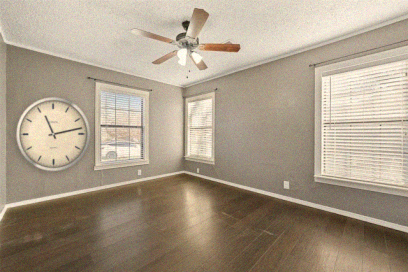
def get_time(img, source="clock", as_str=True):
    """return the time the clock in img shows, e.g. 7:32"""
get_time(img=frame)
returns 11:13
